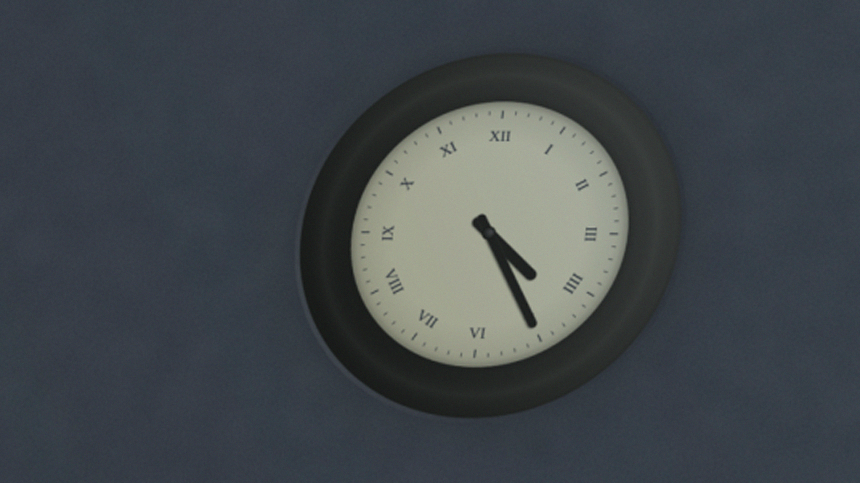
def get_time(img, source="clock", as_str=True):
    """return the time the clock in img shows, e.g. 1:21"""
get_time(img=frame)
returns 4:25
